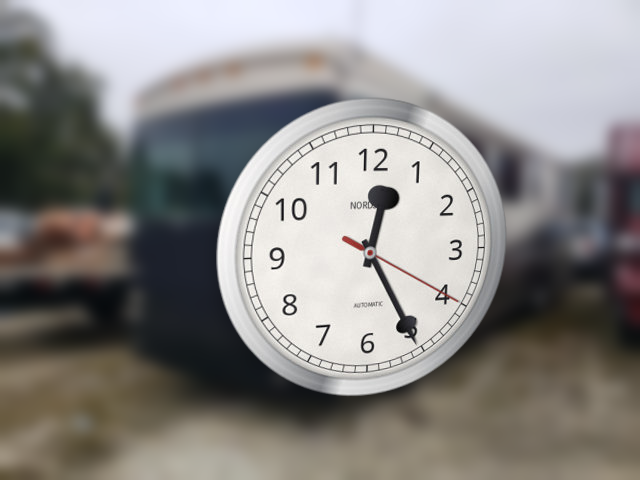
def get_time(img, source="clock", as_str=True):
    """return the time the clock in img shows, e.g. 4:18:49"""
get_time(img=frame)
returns 12:25:20
